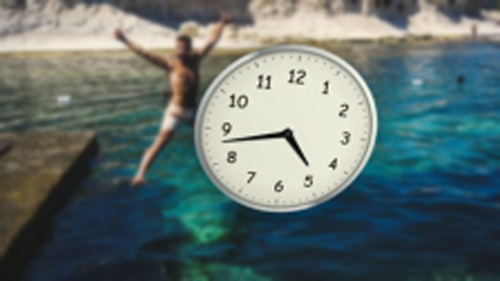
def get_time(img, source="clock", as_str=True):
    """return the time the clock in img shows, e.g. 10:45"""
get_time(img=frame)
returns 4:43
